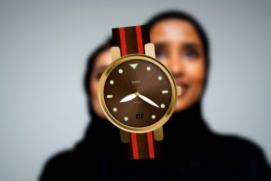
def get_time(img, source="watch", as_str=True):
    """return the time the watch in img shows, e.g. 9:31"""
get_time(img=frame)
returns 8:21
